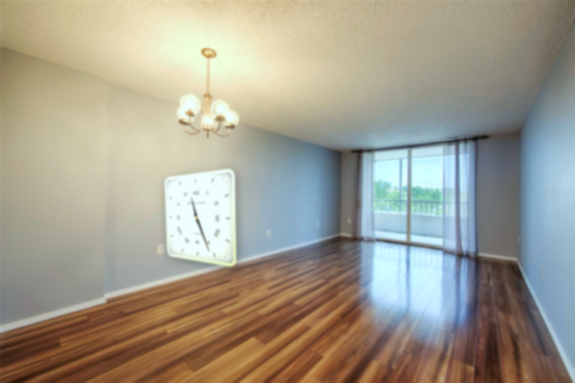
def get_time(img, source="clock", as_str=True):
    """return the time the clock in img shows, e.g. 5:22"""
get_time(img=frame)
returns 11:26
